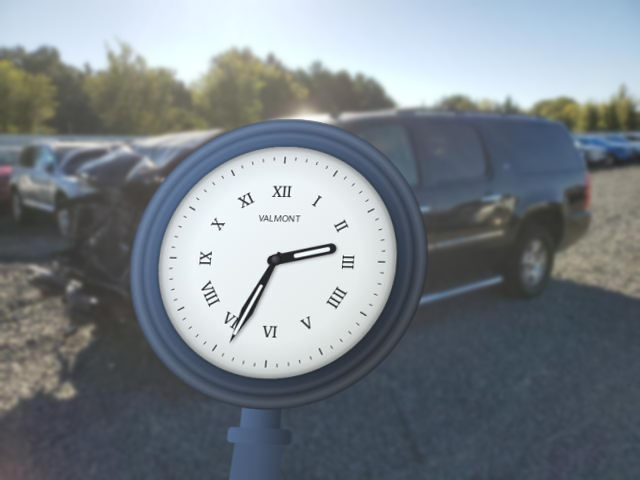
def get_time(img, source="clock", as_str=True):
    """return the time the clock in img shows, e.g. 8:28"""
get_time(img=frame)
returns 2:34
